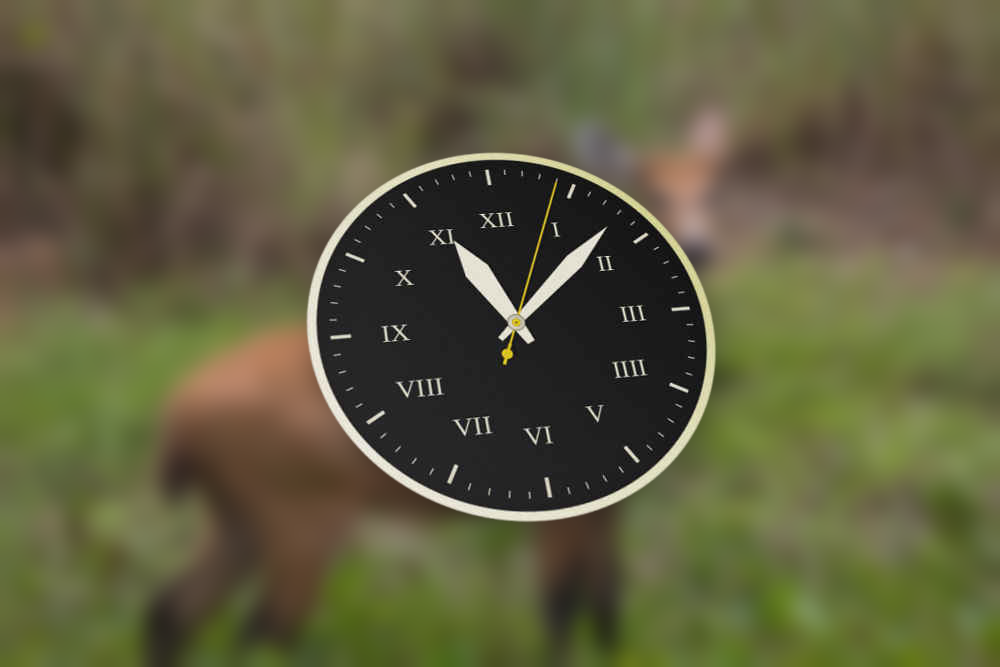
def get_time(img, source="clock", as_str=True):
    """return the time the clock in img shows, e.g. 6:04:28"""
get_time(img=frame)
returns 11:08:04
